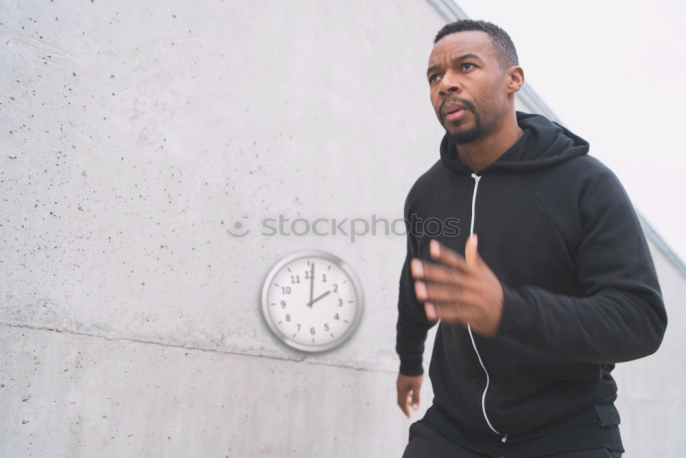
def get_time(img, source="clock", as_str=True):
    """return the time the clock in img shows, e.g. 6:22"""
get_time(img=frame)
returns 2:01
